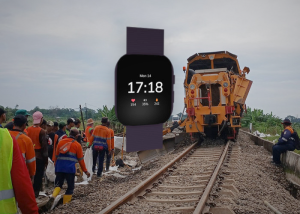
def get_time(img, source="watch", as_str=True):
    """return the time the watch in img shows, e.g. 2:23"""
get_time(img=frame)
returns 17:18
